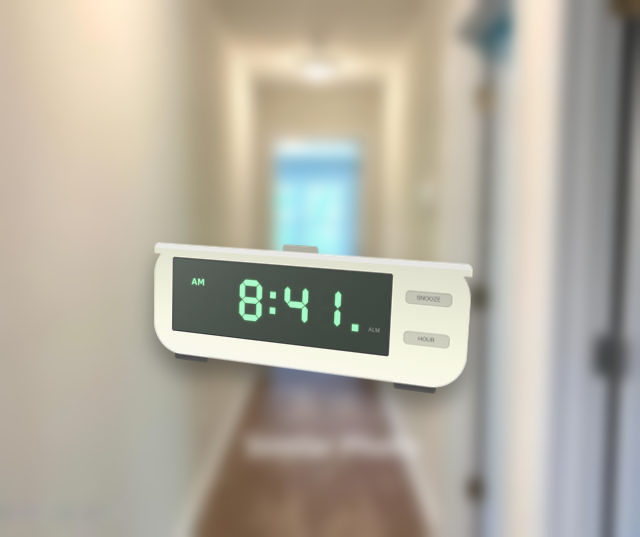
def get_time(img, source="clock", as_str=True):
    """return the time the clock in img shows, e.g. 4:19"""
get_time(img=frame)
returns 8:41
